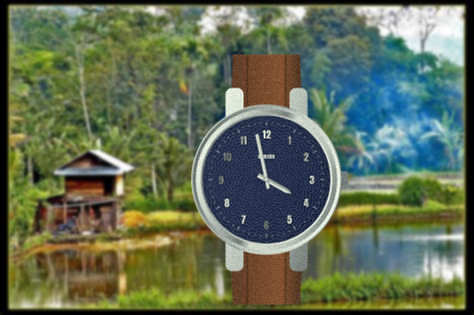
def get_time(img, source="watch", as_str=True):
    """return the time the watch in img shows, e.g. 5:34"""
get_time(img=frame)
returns 3:58
